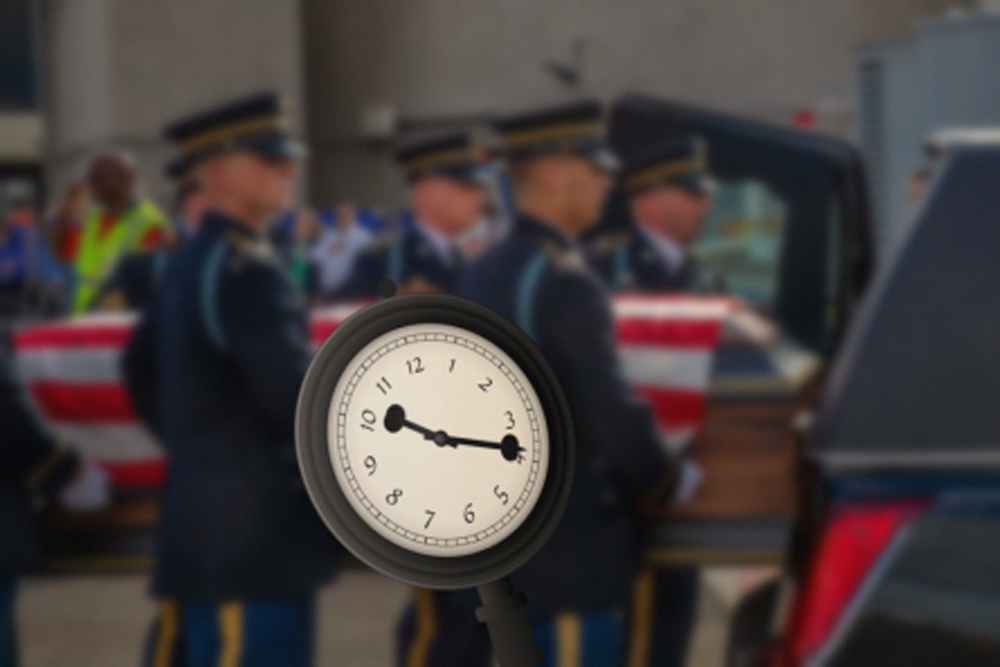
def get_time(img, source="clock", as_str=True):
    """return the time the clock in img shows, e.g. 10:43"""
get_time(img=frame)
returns 10:19
